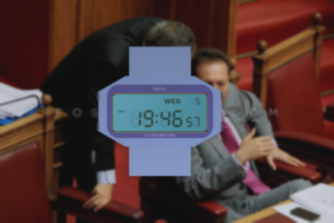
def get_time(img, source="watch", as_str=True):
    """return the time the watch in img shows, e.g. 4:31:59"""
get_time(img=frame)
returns 19:46:57
